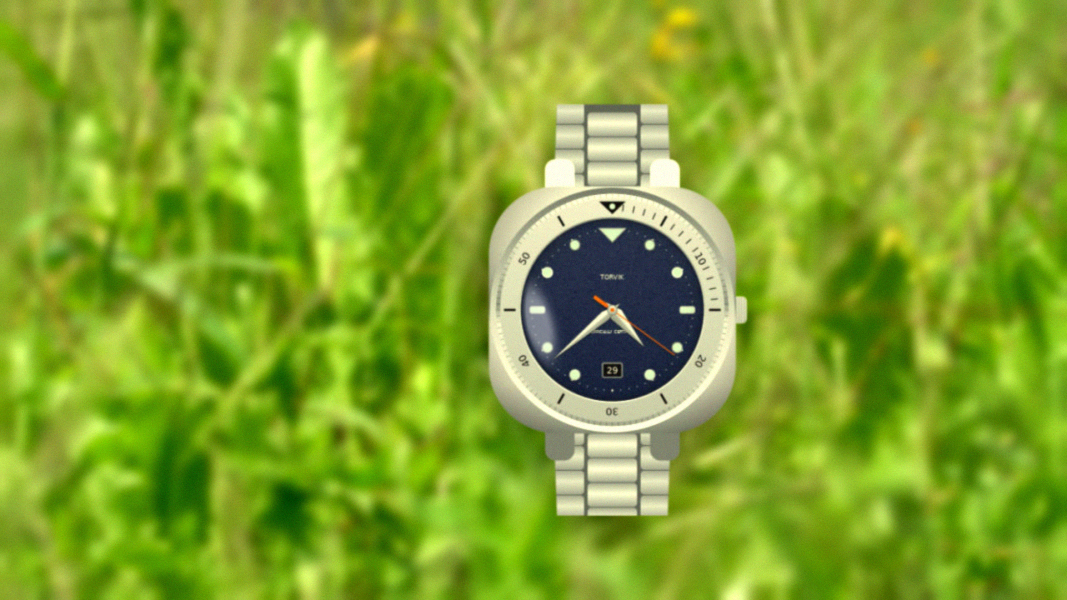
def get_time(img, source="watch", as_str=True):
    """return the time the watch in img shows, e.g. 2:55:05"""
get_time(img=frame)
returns 4:38:21
